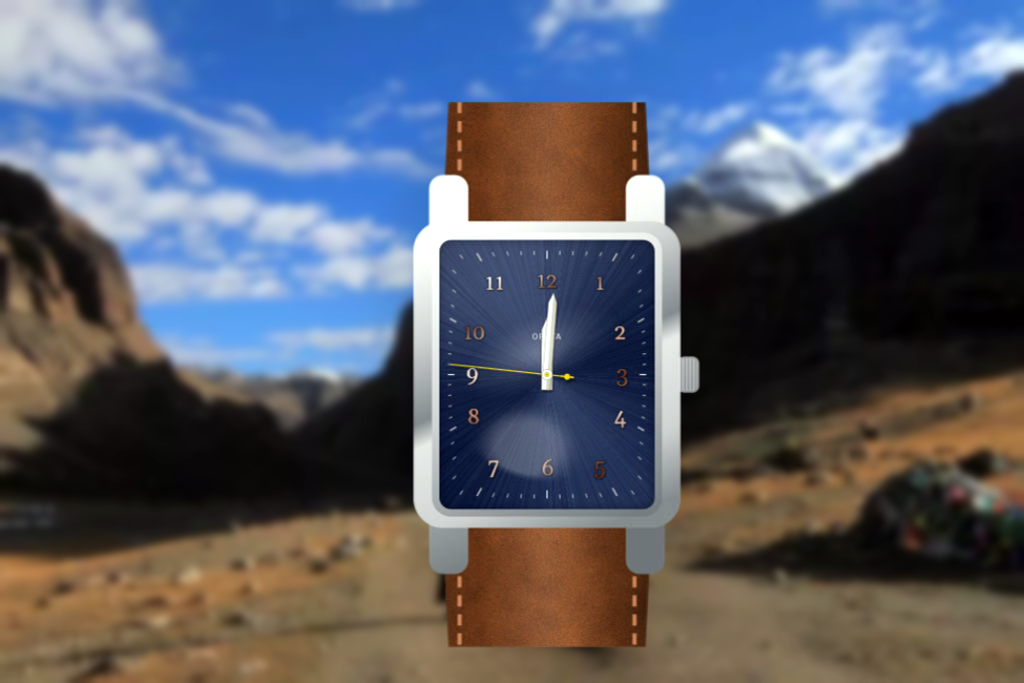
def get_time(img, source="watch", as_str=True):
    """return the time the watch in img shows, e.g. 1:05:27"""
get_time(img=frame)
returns 12:00:46
